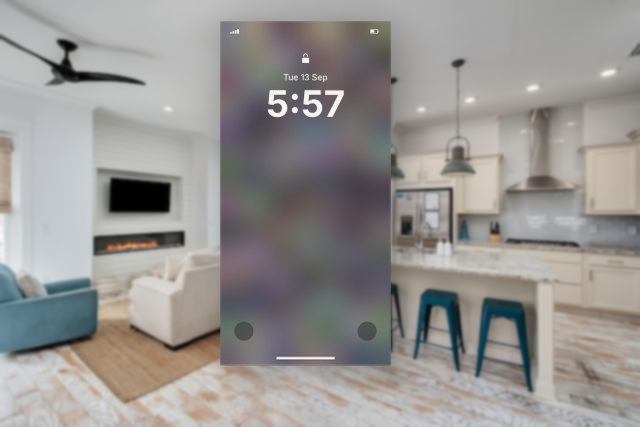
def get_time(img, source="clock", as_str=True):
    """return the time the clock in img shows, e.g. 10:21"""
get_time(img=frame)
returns 5:57
